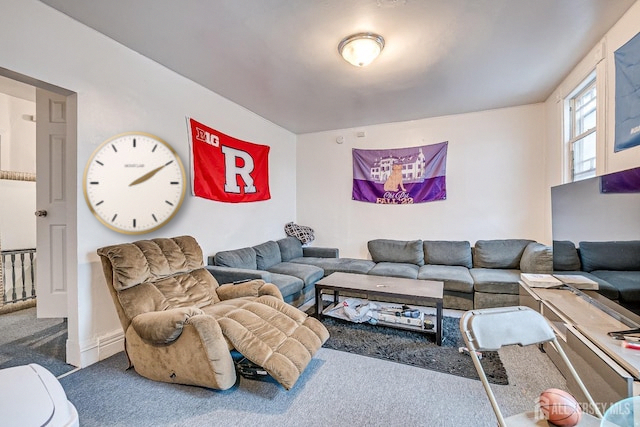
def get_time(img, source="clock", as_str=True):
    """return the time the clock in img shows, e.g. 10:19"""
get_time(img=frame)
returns 2:10
